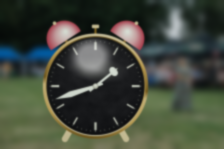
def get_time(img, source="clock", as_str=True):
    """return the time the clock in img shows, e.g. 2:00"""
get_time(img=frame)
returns 1:42
